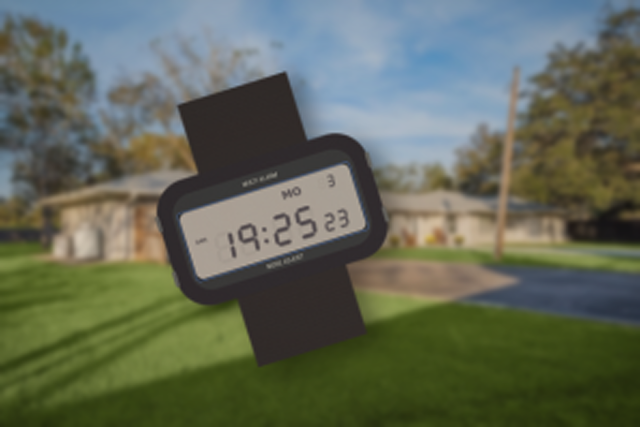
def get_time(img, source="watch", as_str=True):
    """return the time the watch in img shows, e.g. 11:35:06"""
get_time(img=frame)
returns 19:25:23
